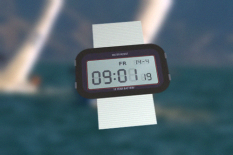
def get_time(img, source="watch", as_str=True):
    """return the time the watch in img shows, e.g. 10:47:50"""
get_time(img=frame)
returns 9:01:19
